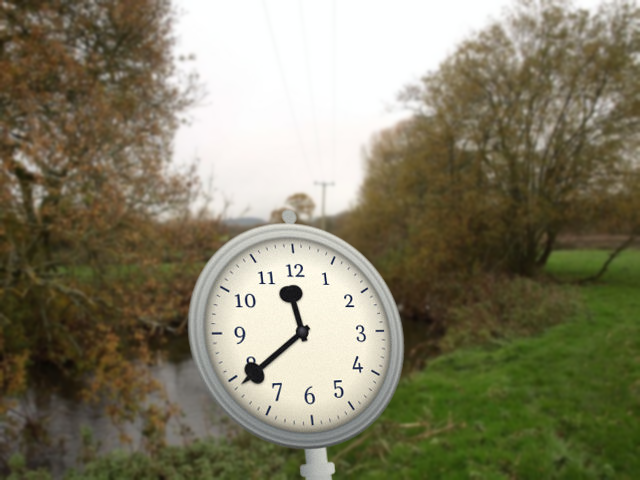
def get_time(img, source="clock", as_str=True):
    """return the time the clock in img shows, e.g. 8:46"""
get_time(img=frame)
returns 11:39
